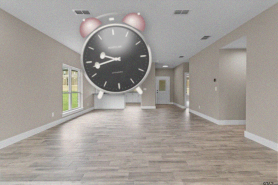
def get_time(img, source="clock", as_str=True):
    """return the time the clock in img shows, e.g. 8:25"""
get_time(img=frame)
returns 9:43
